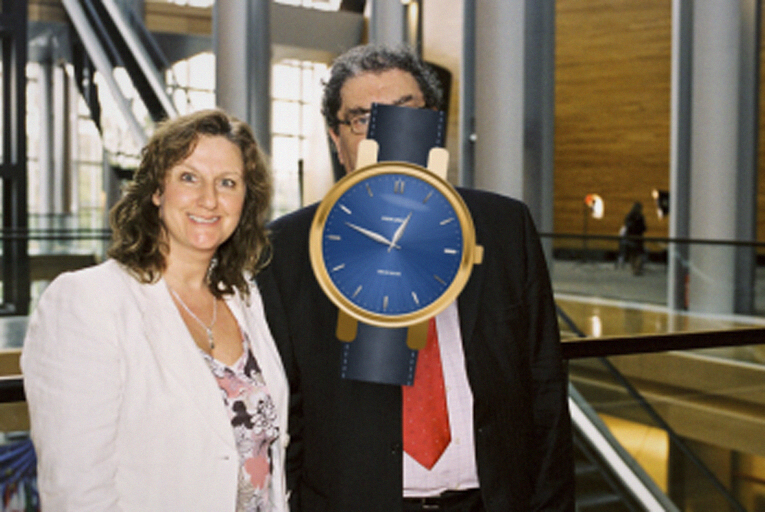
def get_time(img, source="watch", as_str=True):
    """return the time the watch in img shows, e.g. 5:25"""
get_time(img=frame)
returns 12:48
